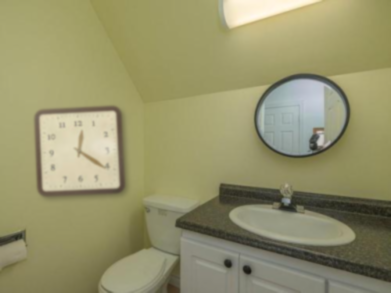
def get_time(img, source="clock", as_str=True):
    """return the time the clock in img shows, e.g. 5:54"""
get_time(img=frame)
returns 12:21
